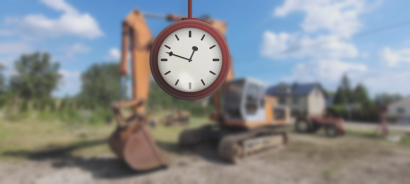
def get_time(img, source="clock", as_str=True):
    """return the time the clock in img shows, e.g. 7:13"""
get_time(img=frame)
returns 12:48
